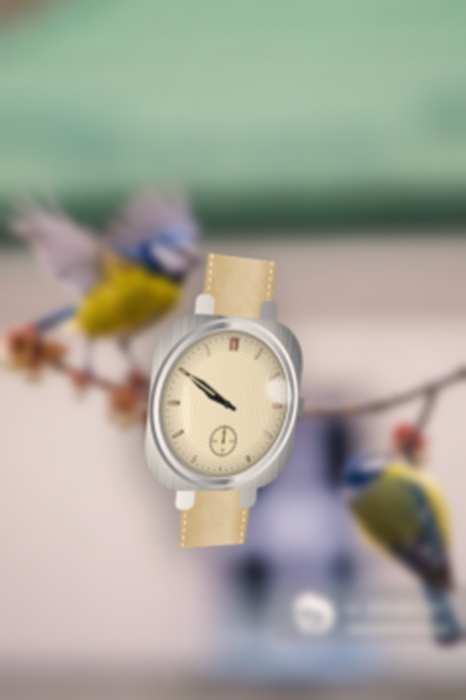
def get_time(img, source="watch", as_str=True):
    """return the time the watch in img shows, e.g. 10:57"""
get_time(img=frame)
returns 9:50
